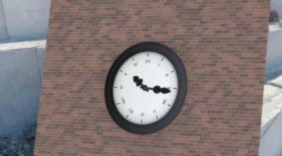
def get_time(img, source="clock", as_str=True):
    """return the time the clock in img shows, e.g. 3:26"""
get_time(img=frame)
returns 10:16
